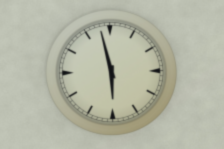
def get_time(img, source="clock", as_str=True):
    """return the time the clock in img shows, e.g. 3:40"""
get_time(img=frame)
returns 5:58
